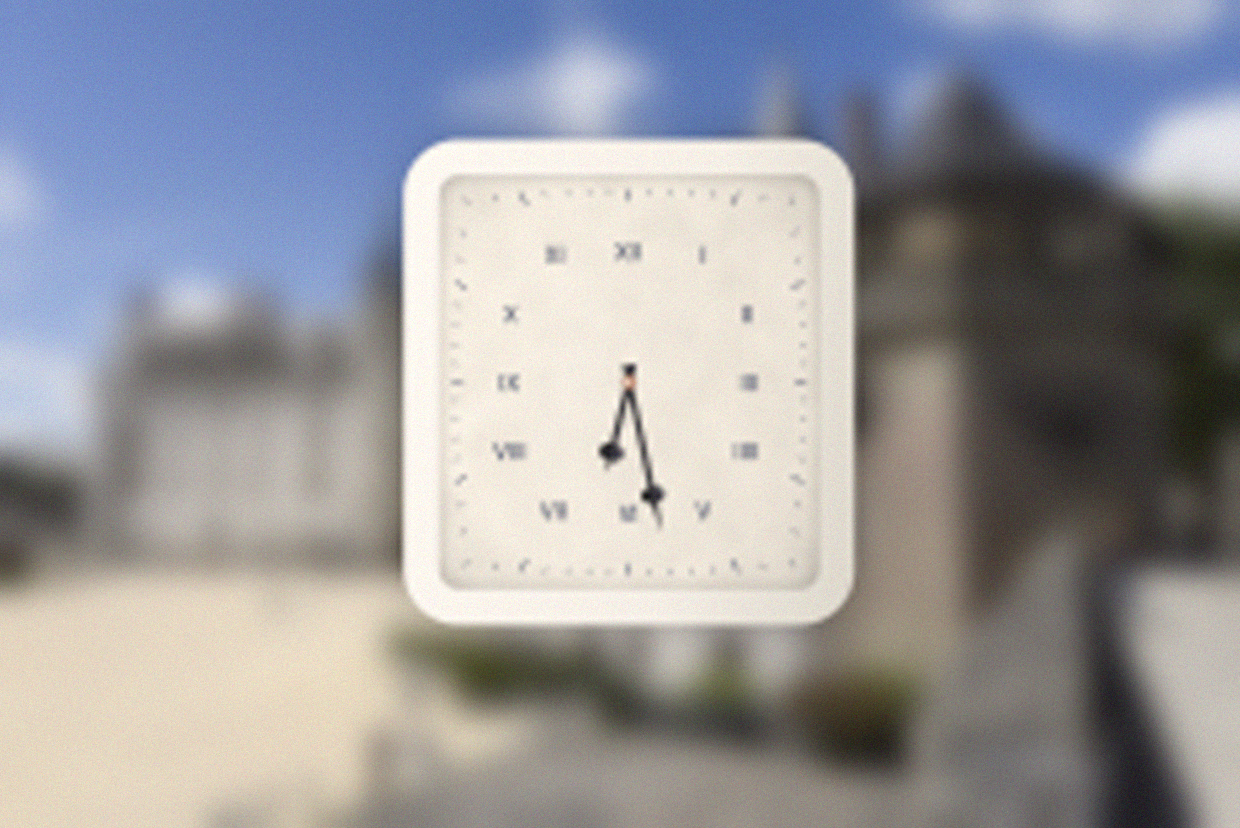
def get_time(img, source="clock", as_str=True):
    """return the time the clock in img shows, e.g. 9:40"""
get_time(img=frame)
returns 6:28
